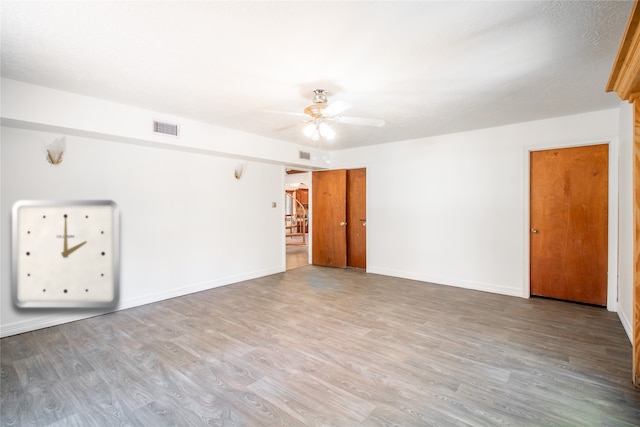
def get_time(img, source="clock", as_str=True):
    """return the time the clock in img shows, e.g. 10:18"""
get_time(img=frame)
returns 2:00
